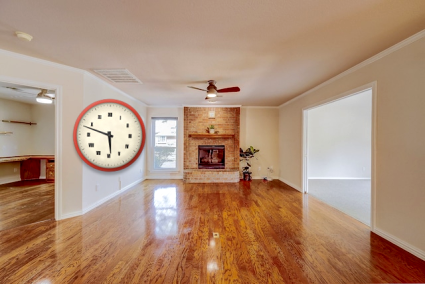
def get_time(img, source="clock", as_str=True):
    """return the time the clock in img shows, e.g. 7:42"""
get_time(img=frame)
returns 5:48
